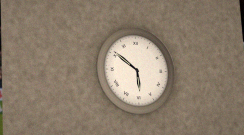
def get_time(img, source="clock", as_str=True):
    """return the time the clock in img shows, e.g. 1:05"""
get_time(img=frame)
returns 5:51
